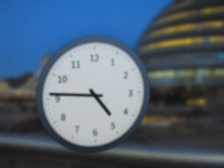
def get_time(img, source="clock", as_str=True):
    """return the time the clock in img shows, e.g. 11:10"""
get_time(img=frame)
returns 4:46
